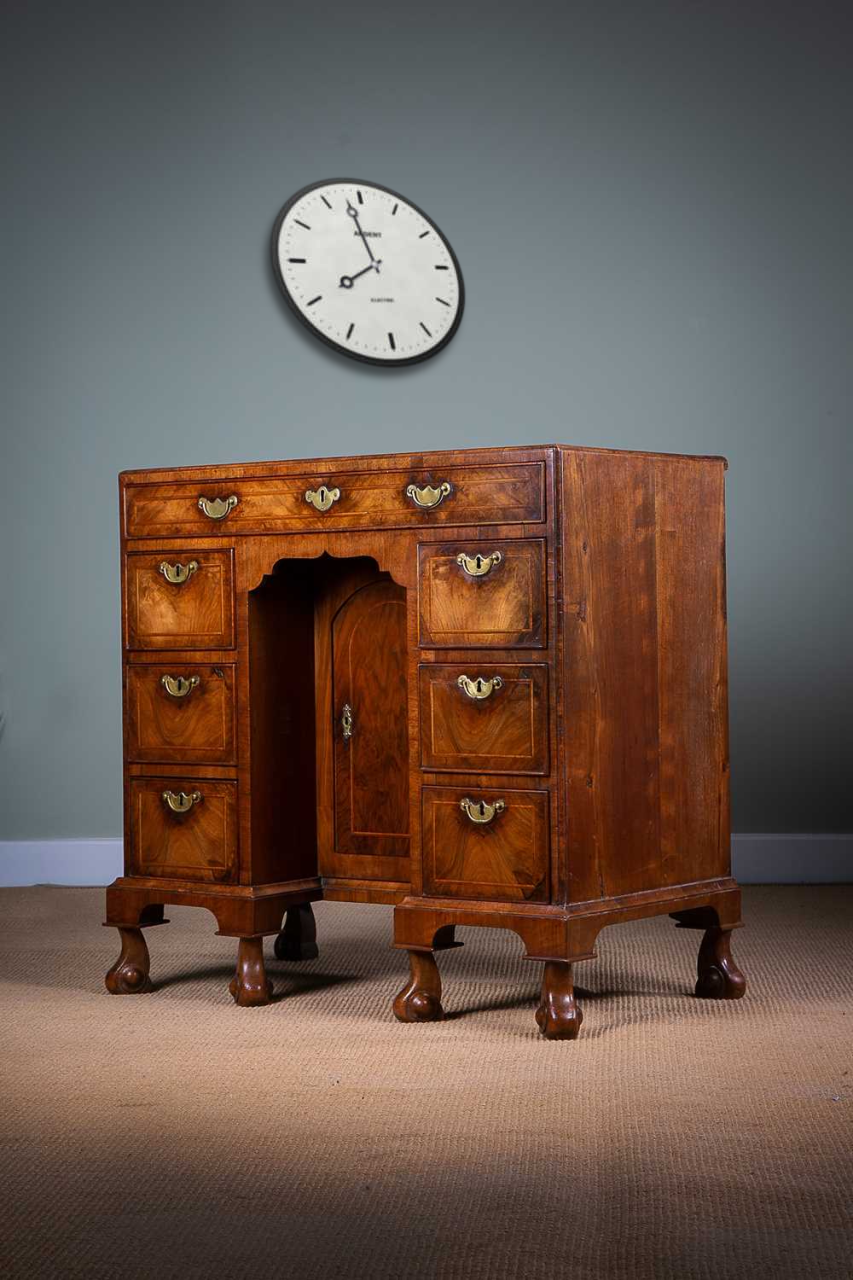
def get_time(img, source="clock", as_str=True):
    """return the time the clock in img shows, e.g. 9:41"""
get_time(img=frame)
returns 7:58
